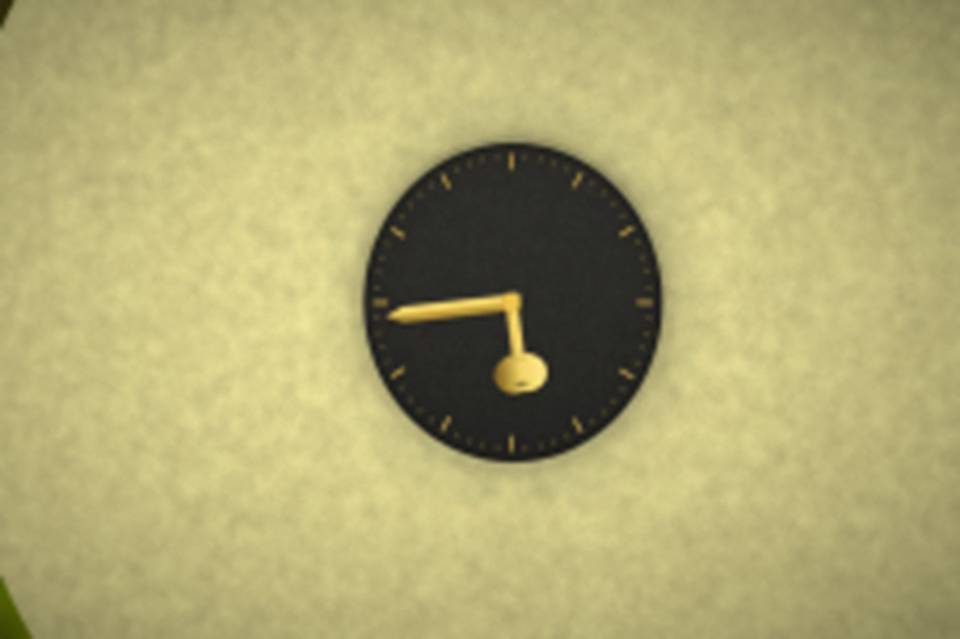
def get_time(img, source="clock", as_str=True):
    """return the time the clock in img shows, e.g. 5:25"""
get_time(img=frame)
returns 5:44
